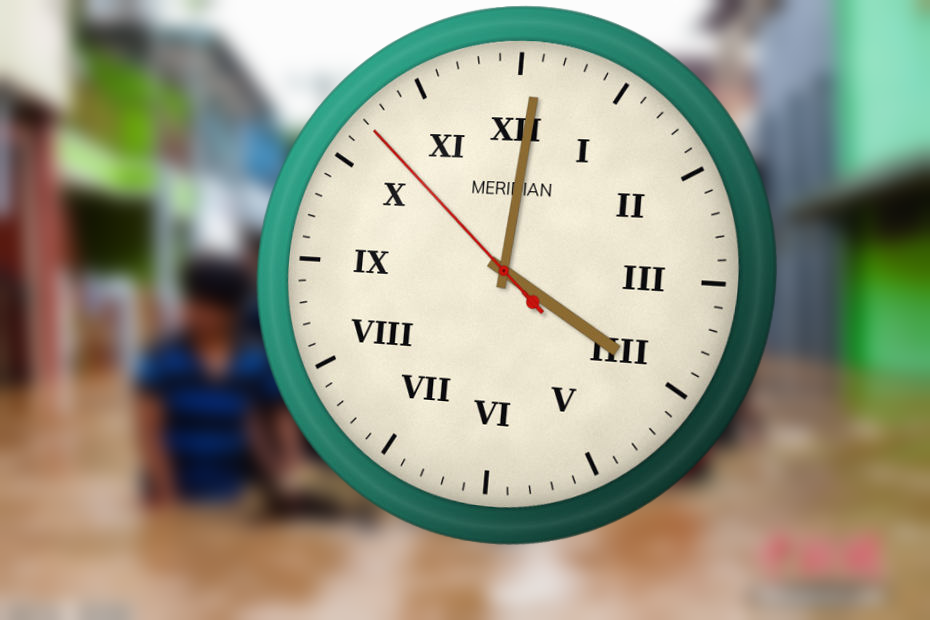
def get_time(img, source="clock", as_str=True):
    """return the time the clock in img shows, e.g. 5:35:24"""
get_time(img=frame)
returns 4:00:52
